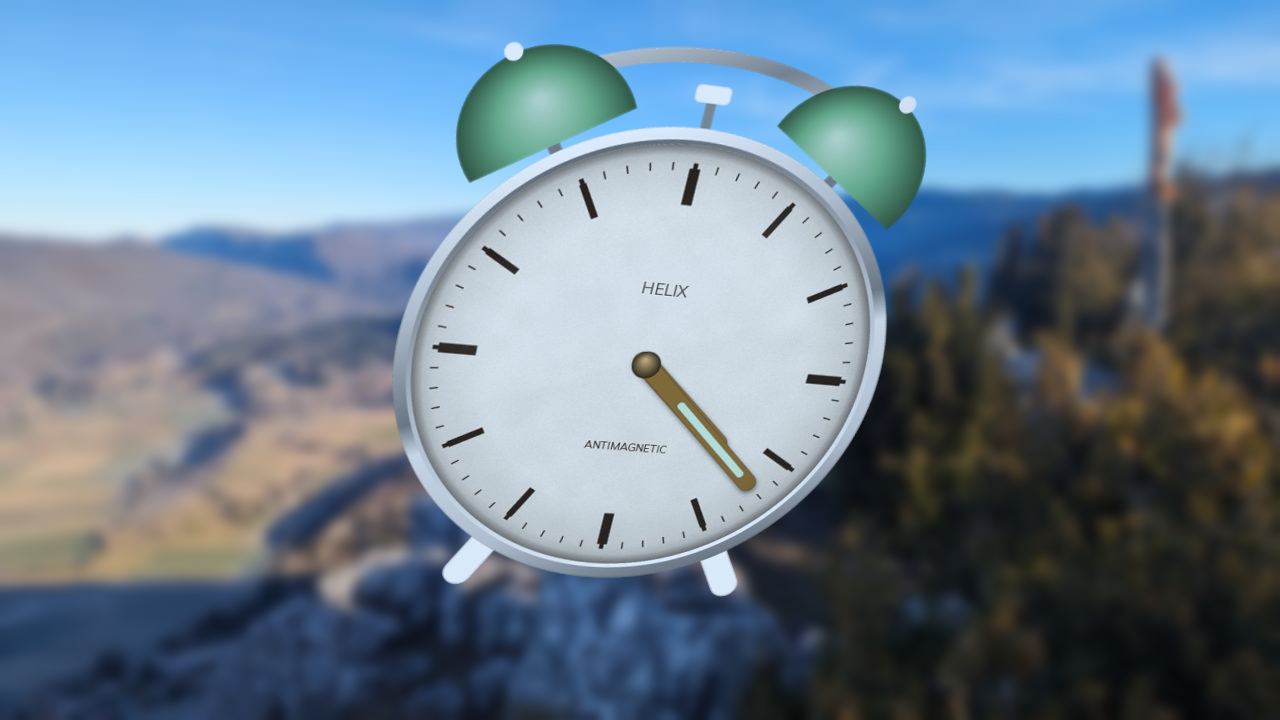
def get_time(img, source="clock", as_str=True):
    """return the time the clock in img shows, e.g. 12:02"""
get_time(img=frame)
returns 4:22
